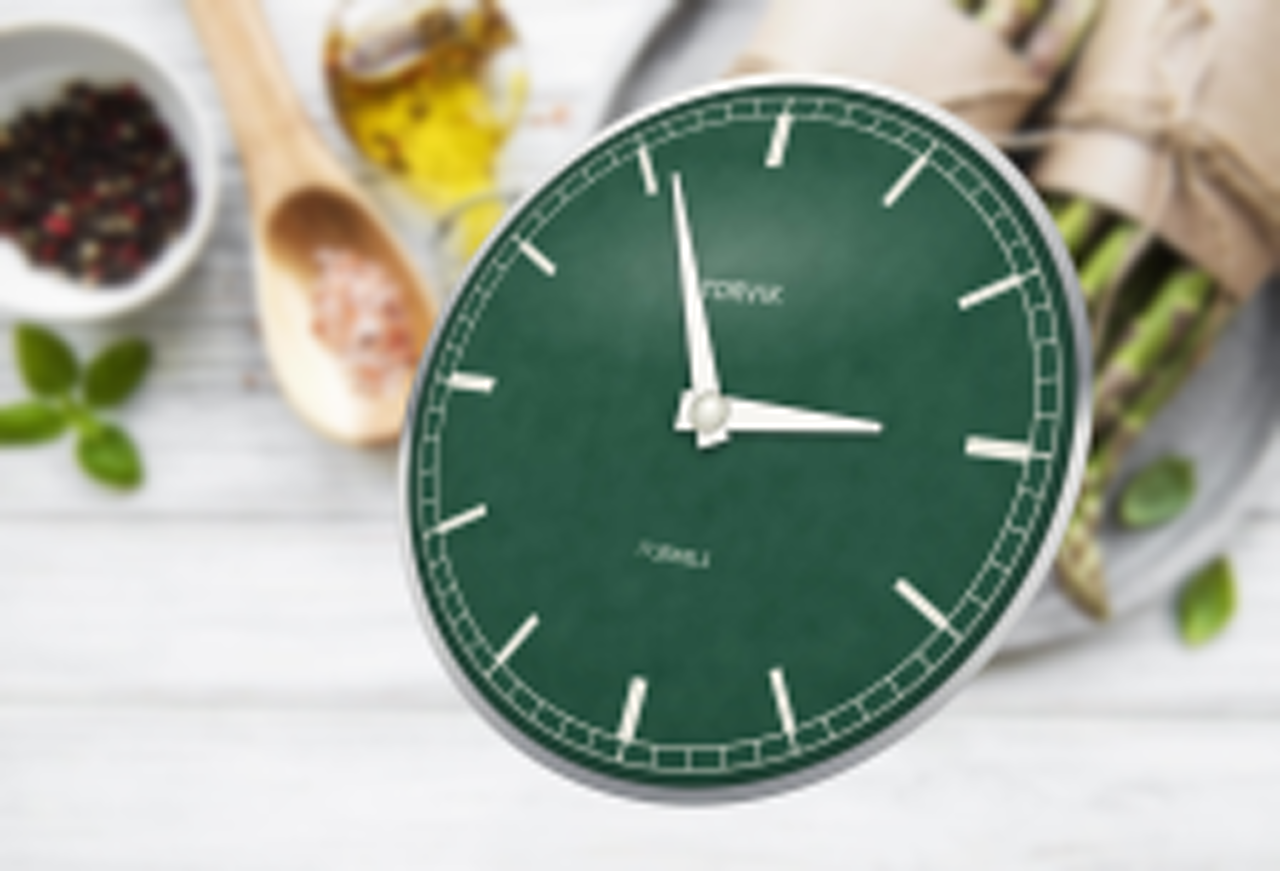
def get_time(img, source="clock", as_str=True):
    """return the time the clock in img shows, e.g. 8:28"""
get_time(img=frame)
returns 2:56
